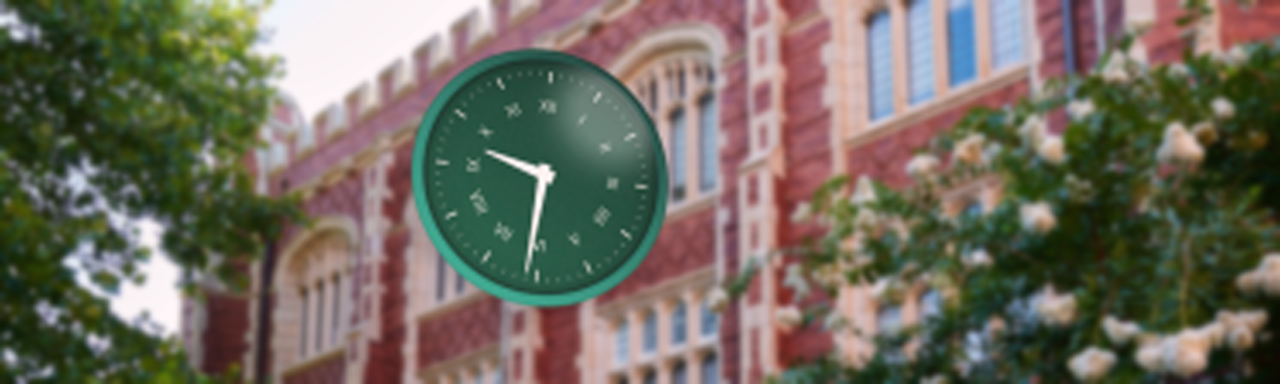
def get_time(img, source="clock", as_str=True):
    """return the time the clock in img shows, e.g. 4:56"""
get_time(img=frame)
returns 9:31
